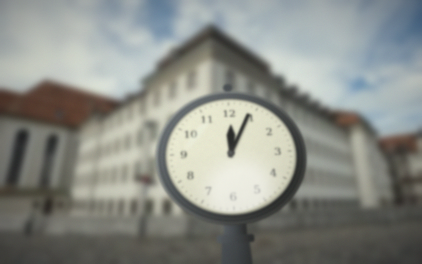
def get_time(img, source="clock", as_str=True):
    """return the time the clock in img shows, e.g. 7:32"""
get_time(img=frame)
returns 12:04
